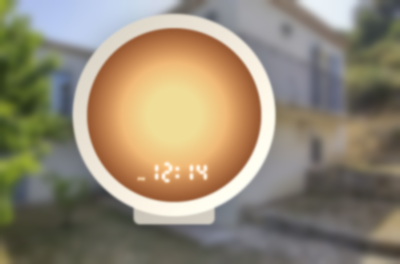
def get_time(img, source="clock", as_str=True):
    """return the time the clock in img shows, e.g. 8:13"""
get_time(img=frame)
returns 12:14
